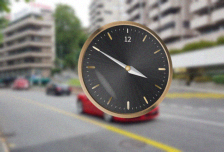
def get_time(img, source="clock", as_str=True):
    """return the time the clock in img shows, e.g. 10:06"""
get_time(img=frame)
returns 3:50
